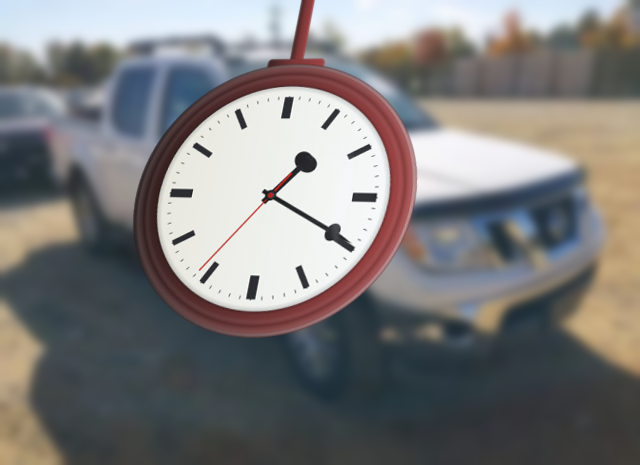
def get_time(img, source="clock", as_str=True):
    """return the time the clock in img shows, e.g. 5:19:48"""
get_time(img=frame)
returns 1:19:36
